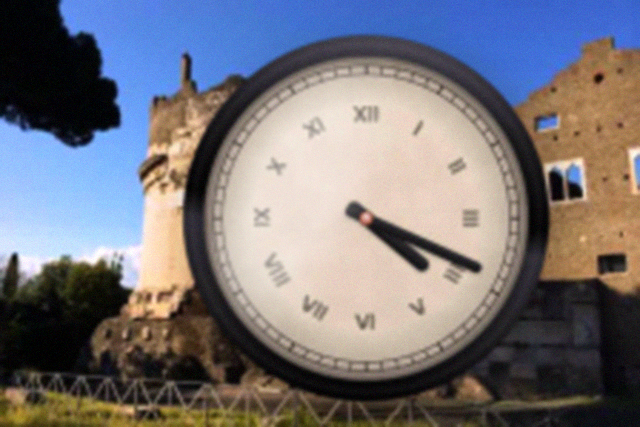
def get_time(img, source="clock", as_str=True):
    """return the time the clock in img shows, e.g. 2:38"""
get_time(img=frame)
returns 4:19
